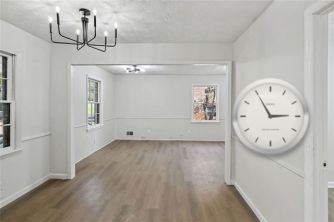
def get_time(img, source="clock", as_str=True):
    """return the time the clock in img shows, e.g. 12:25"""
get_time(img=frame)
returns 2:55
